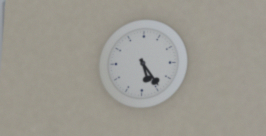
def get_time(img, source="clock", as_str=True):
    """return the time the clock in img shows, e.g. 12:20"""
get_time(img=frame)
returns 5:24
